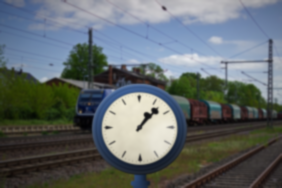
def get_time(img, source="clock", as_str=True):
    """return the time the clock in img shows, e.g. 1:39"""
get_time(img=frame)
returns 1:07
